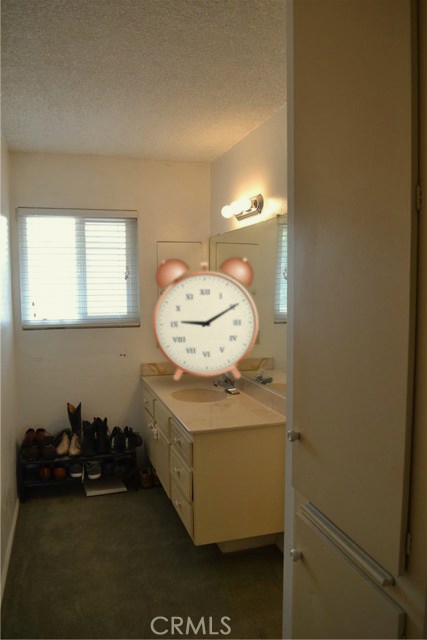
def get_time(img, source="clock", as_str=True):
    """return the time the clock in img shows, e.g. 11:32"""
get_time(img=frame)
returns 9:10
